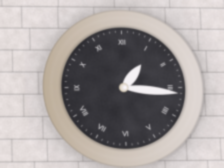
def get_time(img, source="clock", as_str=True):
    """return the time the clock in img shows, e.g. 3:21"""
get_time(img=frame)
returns 1:16
